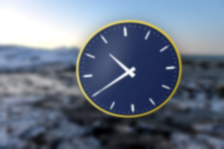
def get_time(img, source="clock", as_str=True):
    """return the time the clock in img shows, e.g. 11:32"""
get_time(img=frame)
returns 10:40
